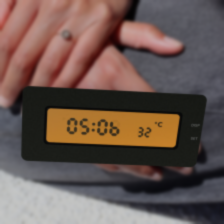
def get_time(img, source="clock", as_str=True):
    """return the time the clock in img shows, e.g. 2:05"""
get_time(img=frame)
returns 5:06
